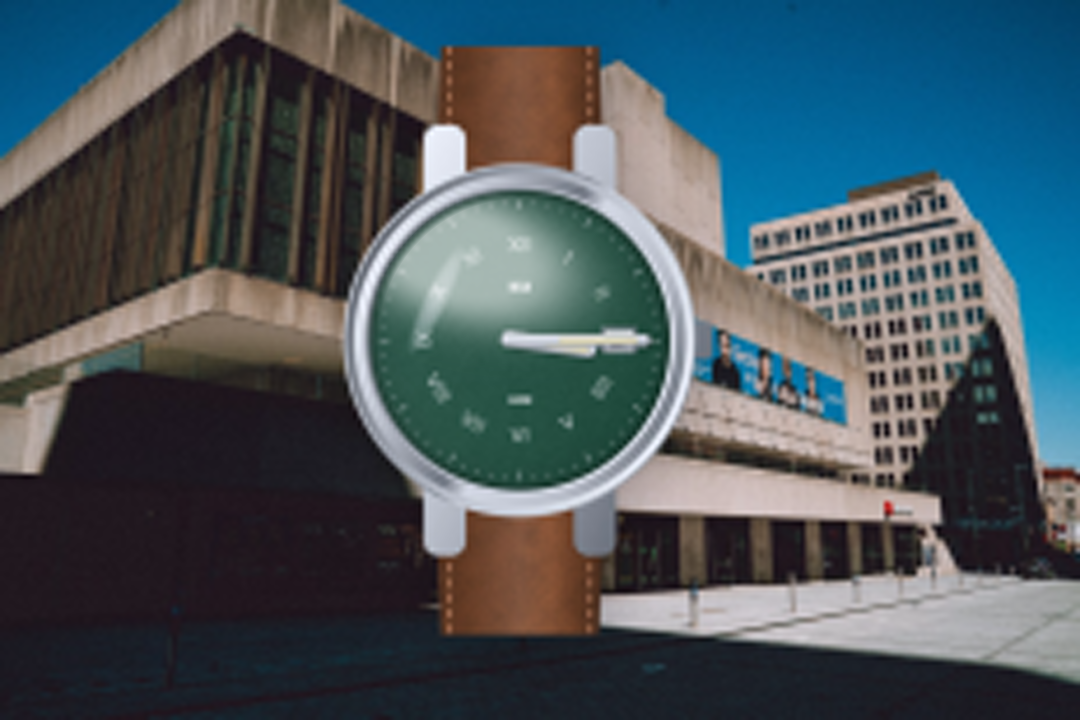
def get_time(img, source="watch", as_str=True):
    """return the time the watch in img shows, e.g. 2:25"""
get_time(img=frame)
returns 3:15
